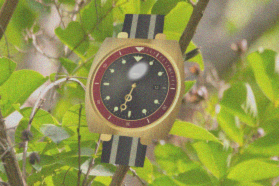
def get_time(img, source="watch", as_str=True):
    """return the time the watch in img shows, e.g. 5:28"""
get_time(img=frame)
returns 6:33
